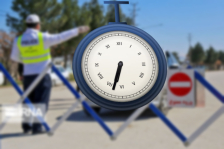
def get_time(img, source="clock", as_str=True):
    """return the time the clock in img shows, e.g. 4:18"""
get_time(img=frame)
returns 6:33
